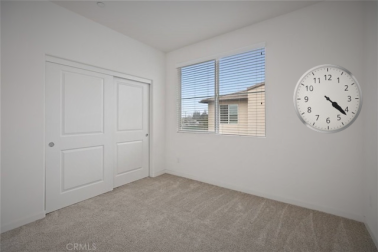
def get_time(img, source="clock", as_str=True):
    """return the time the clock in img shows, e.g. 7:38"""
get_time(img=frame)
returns 4:22
